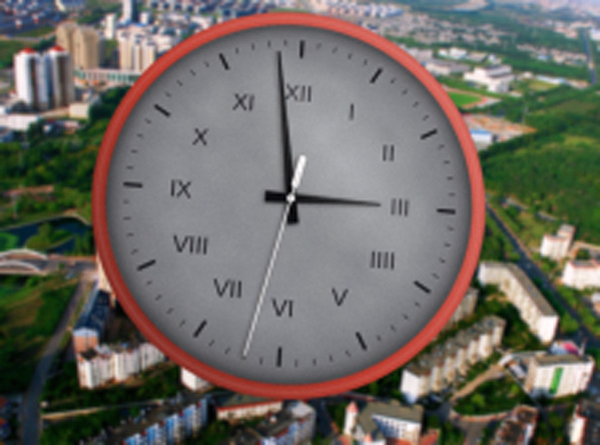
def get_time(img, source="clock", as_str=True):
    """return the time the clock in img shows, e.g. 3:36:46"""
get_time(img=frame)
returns 2:58:32
